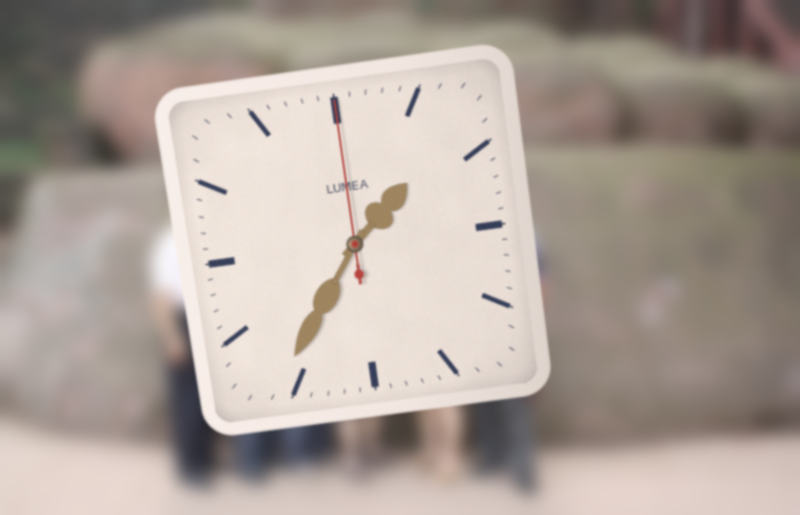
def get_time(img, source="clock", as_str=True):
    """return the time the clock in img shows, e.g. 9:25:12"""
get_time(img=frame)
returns 1:36:00
